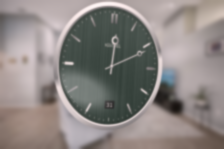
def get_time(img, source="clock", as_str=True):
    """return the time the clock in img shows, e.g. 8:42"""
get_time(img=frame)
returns 12:11
